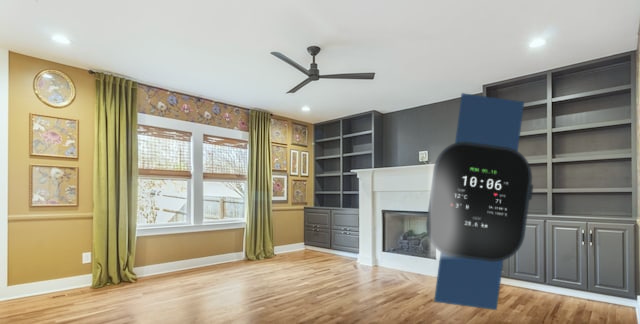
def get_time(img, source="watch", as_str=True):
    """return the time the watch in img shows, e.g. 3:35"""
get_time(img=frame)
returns 10:06
